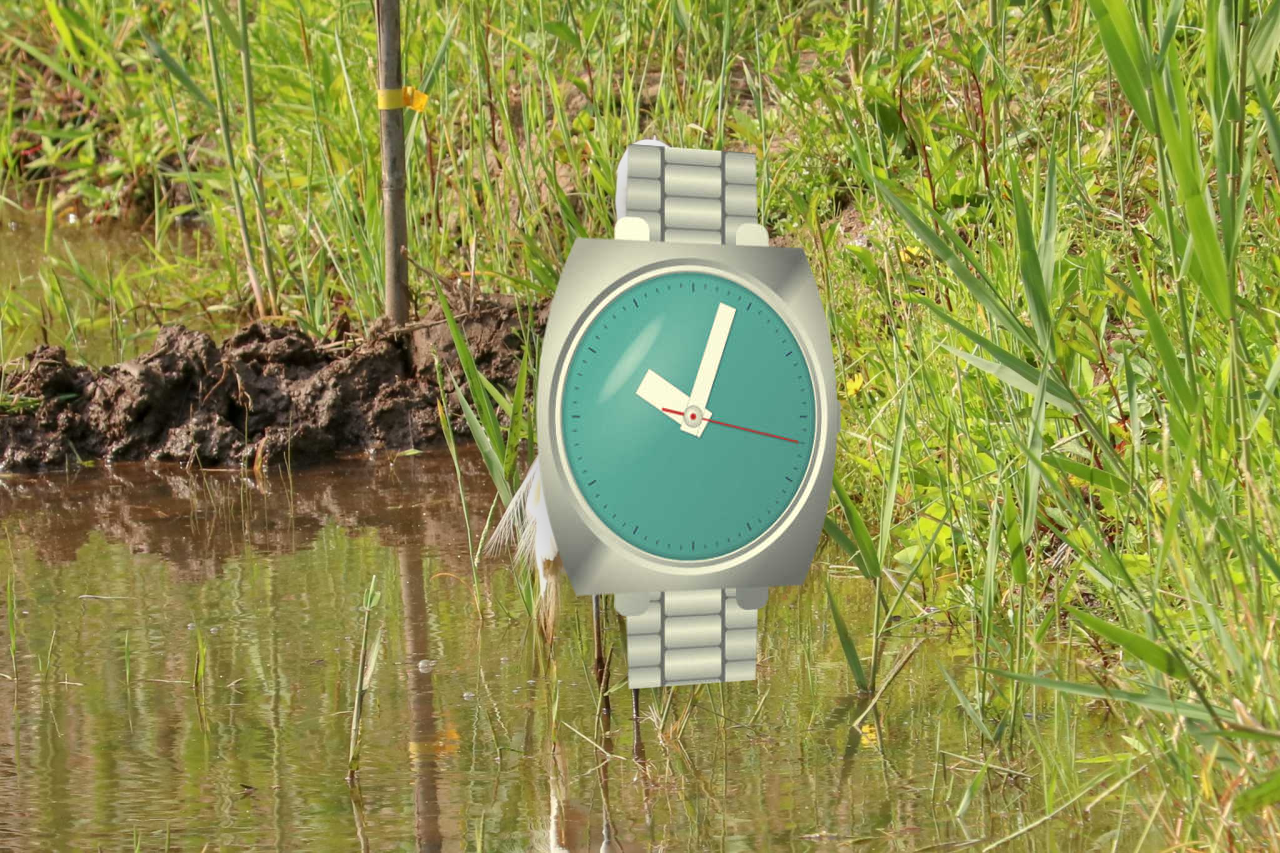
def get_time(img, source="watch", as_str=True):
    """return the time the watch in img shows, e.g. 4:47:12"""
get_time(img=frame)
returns 10:03:17
